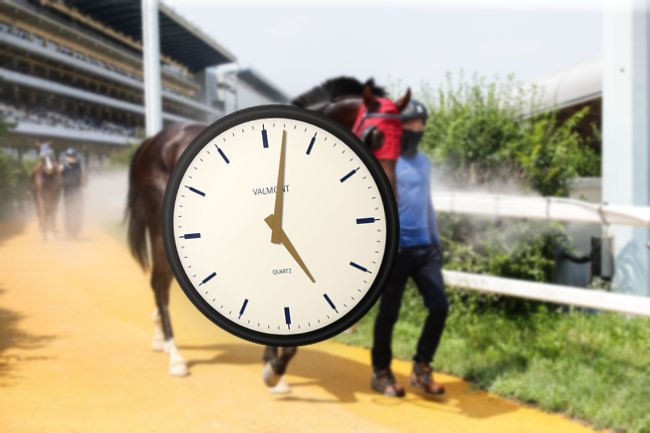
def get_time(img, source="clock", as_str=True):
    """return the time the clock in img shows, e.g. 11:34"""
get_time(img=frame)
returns 5:02
